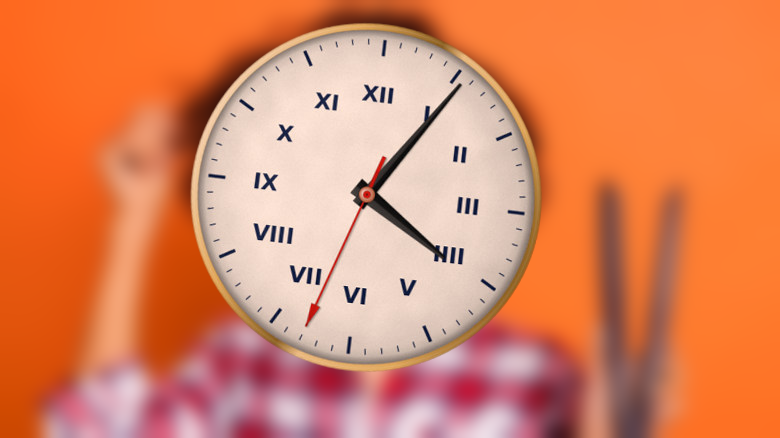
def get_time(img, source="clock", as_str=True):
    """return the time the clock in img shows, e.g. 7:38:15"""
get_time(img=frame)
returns 4:05:33
